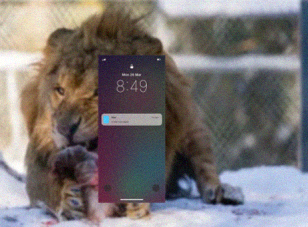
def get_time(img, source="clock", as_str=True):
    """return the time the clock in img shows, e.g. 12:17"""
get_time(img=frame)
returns 8:49
